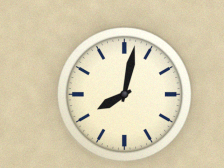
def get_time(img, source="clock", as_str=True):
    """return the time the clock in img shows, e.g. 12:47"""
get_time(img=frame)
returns 8:02
